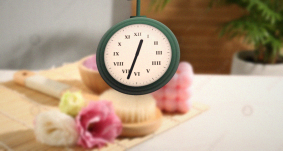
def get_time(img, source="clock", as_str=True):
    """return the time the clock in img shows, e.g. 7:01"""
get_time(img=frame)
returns 12:33
